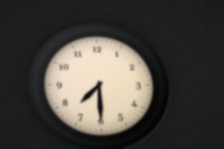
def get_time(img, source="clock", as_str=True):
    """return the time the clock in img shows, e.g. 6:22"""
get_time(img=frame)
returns 7:30
